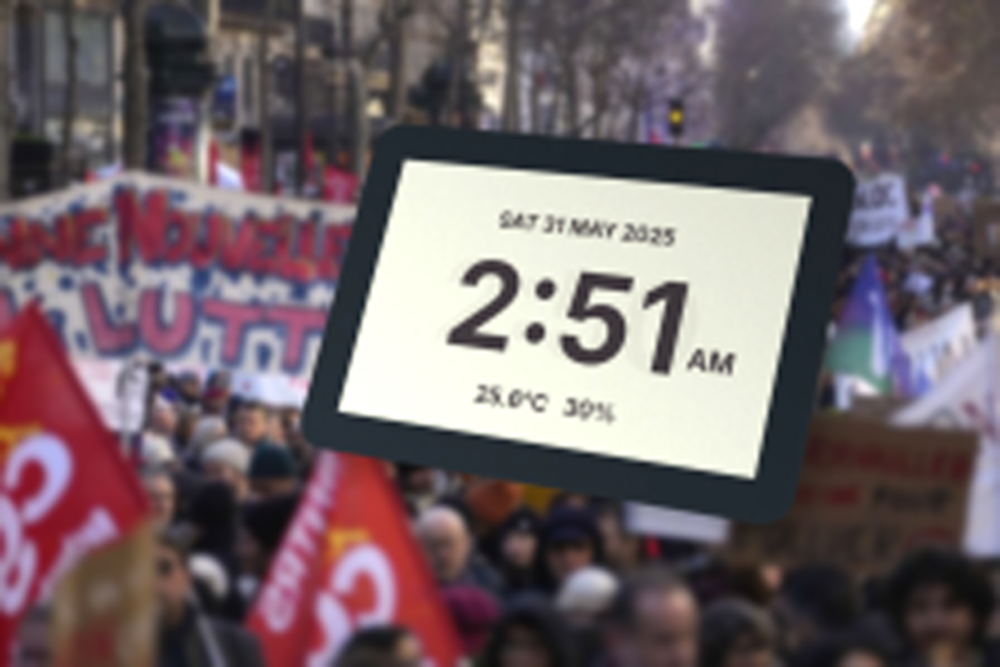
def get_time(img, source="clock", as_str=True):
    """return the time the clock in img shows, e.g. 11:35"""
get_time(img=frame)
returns 2:51
